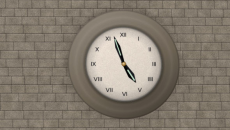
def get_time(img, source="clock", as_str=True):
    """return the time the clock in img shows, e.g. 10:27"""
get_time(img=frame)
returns 4:57
